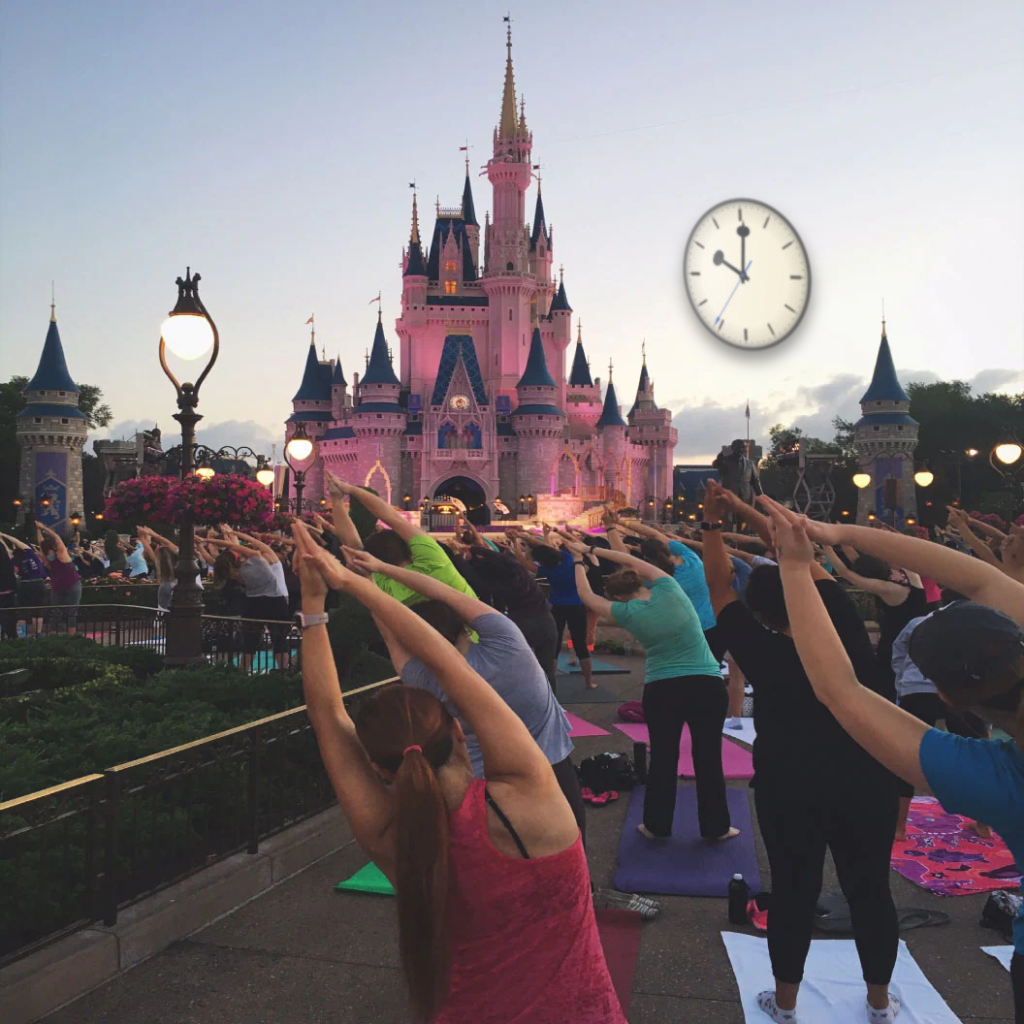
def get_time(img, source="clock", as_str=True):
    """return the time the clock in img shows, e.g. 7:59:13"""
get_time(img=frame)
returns 10:00:36
